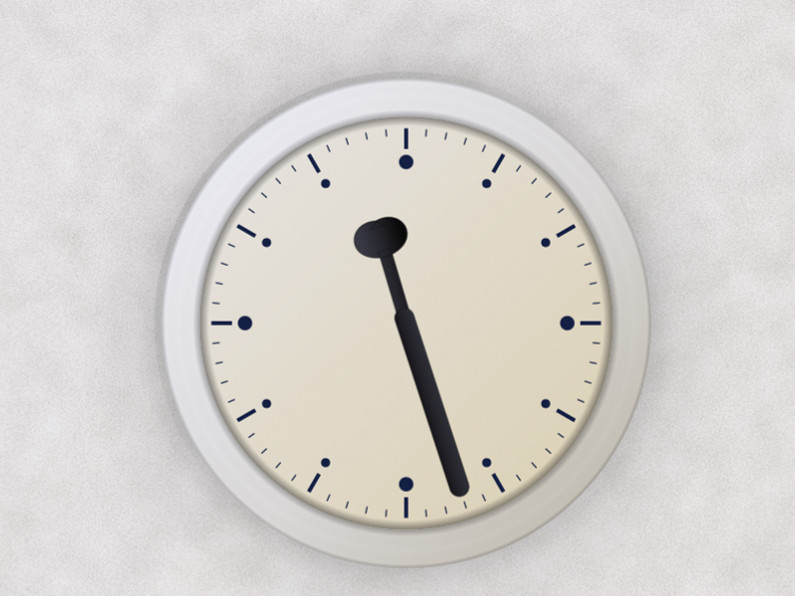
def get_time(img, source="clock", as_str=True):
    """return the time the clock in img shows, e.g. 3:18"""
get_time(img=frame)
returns 11:27
